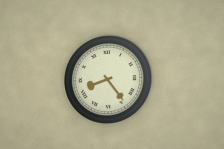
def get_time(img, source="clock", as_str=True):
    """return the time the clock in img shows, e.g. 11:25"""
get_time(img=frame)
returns 8:24
